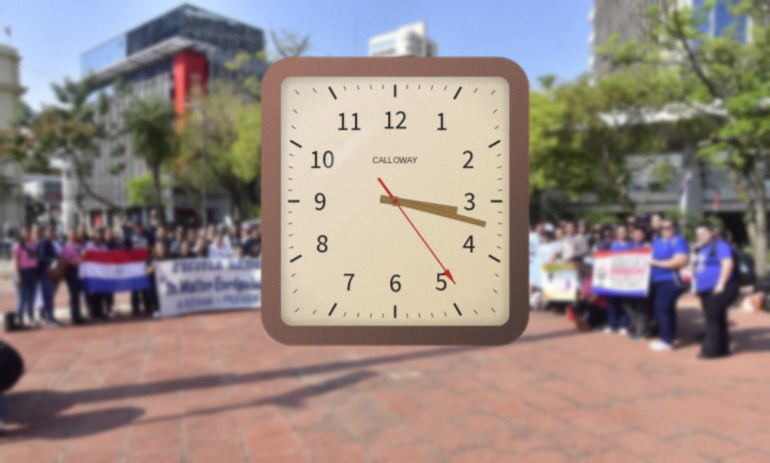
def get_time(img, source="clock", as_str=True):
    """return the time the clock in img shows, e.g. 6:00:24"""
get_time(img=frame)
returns 3:17:24
